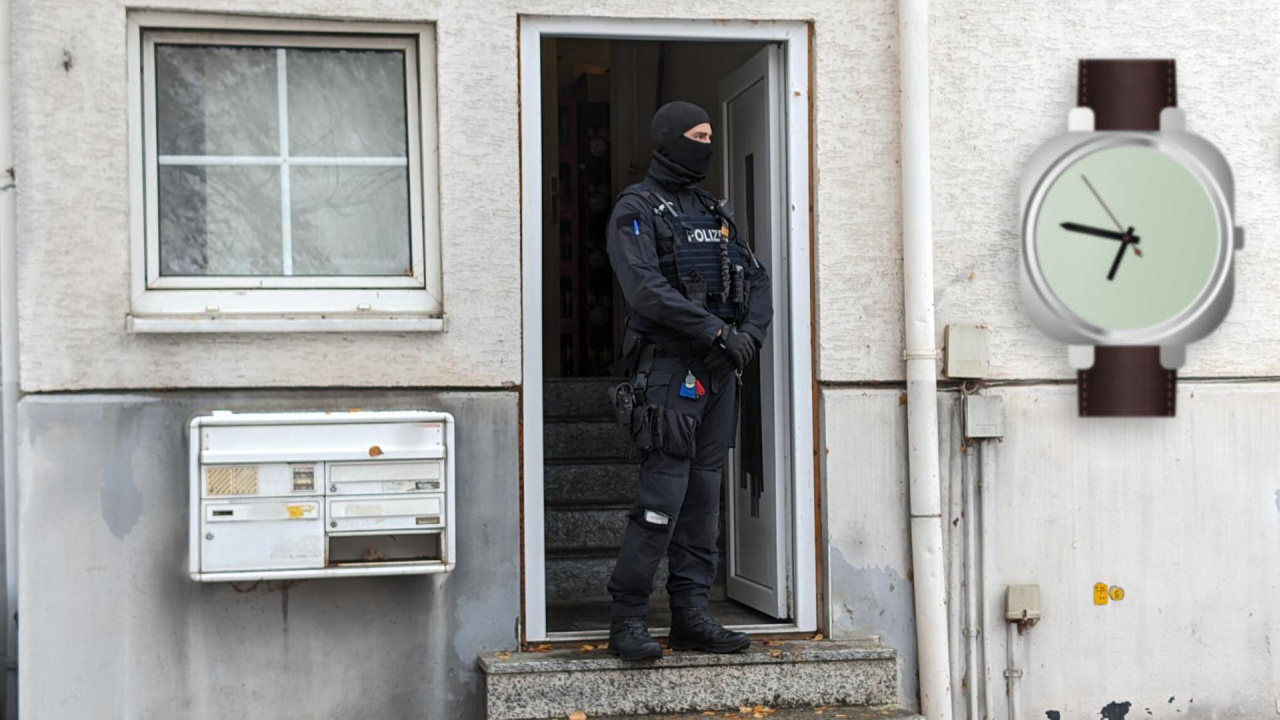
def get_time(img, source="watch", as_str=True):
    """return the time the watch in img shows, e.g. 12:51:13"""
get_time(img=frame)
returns 6:46:54
